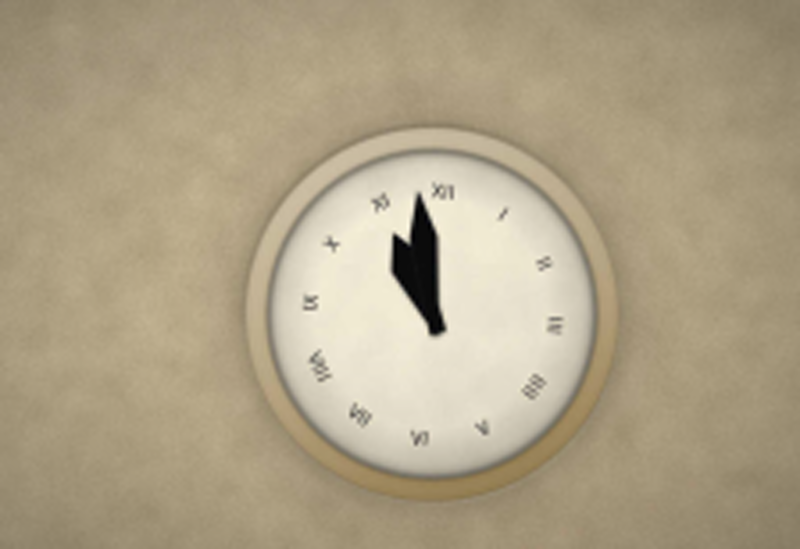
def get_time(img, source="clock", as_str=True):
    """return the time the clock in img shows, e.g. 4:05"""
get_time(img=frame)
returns 10:58
